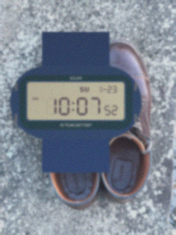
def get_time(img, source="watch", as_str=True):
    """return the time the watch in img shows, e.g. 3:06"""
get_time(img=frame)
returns 10:07
